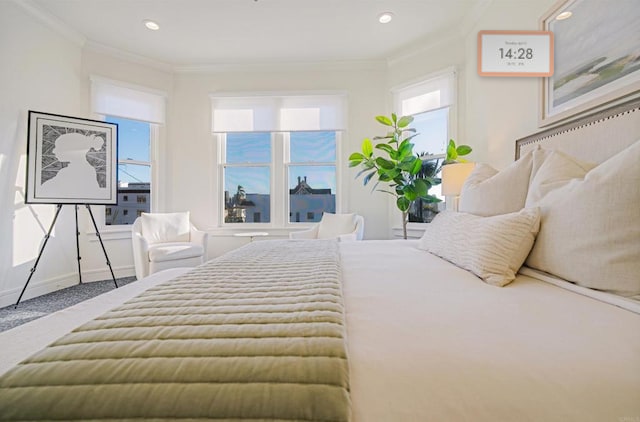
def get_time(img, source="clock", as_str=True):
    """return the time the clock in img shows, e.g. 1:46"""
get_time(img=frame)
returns 14:28
